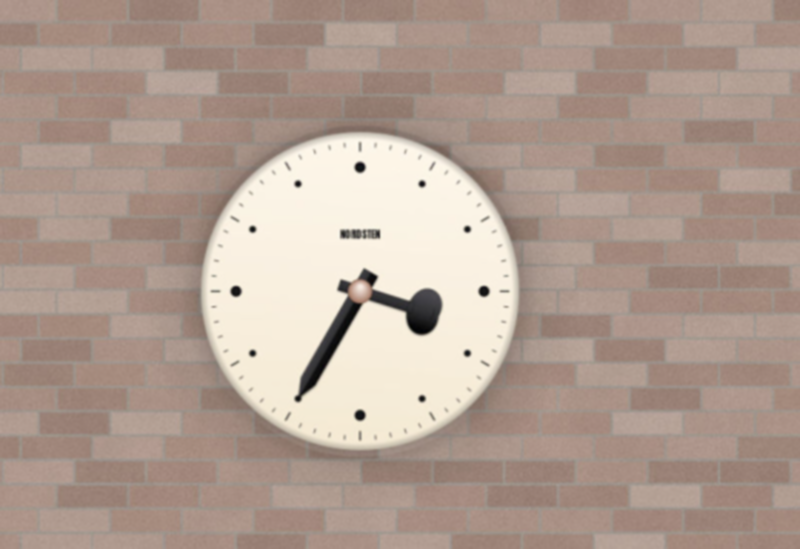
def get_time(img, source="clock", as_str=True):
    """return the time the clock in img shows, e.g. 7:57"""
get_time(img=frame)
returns 3:35
